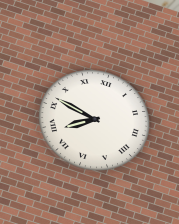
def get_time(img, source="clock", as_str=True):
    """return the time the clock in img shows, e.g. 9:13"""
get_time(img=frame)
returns 7:47
